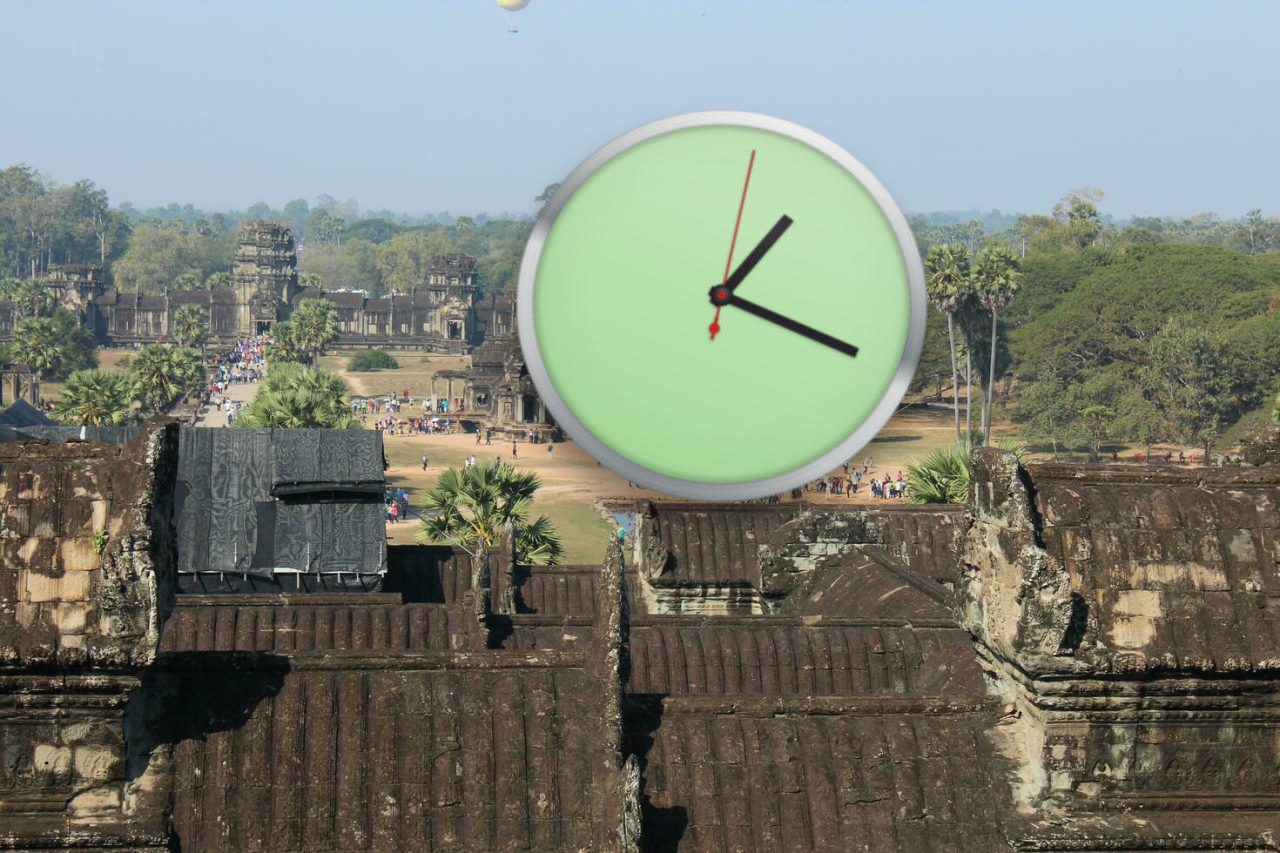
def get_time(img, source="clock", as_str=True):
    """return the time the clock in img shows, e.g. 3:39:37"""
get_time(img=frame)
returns 1:19:02
